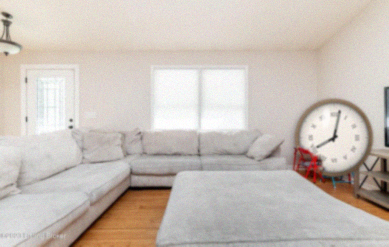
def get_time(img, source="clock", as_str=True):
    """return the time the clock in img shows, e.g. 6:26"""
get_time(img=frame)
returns 8:02
